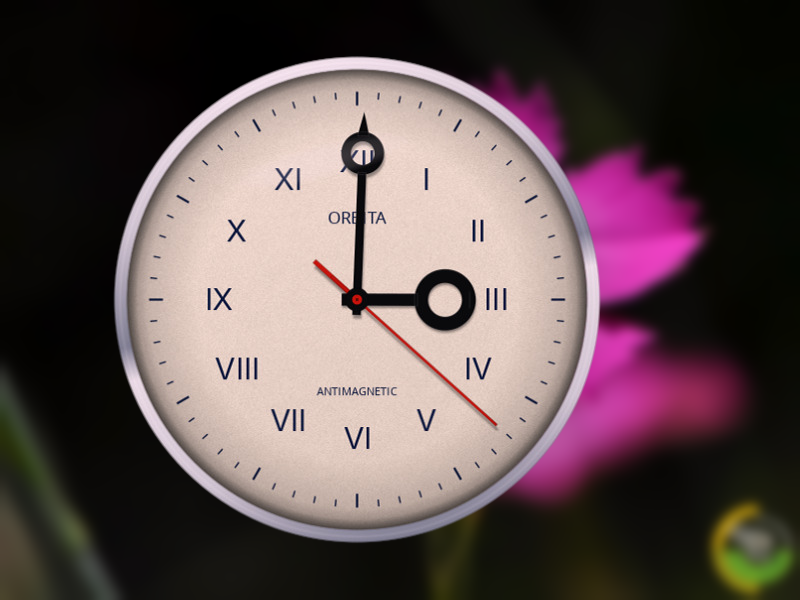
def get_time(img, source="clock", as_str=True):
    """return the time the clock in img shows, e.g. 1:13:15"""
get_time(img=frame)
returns 3:00:22
